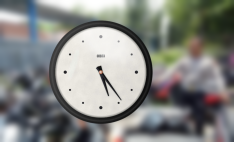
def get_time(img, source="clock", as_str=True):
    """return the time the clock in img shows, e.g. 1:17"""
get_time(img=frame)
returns 5:24
